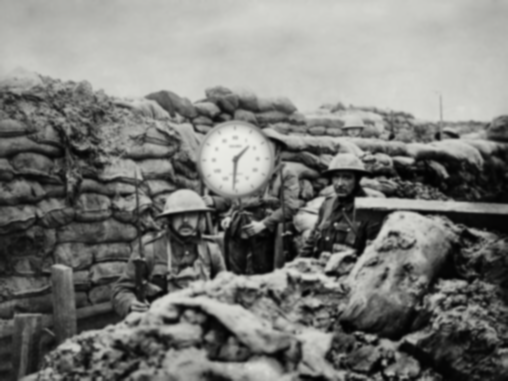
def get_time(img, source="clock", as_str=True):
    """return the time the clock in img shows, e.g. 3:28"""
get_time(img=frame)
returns 1:31
